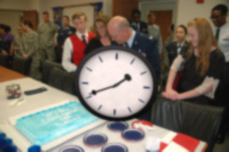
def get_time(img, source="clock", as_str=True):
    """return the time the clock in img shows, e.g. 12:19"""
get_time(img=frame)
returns 1:41
